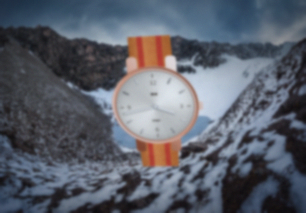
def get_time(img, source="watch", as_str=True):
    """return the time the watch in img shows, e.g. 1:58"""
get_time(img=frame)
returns 3:43
